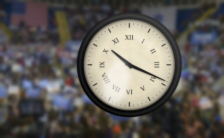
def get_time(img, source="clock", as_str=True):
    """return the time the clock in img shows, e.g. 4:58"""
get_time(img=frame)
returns 10:19
